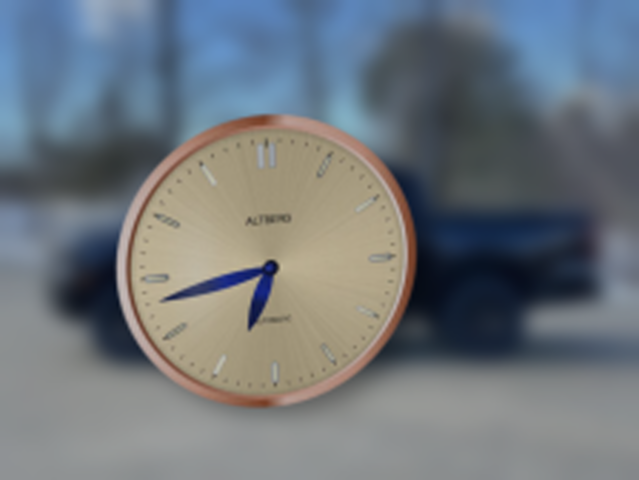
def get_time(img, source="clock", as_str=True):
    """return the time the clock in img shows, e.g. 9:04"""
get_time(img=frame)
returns 6:43
